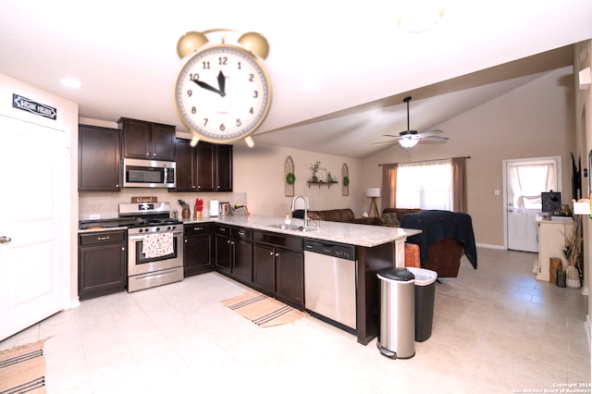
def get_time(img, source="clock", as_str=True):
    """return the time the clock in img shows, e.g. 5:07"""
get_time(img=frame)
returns 11:49
